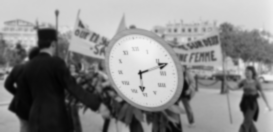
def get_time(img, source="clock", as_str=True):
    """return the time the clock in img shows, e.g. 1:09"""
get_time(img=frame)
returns 6:12
